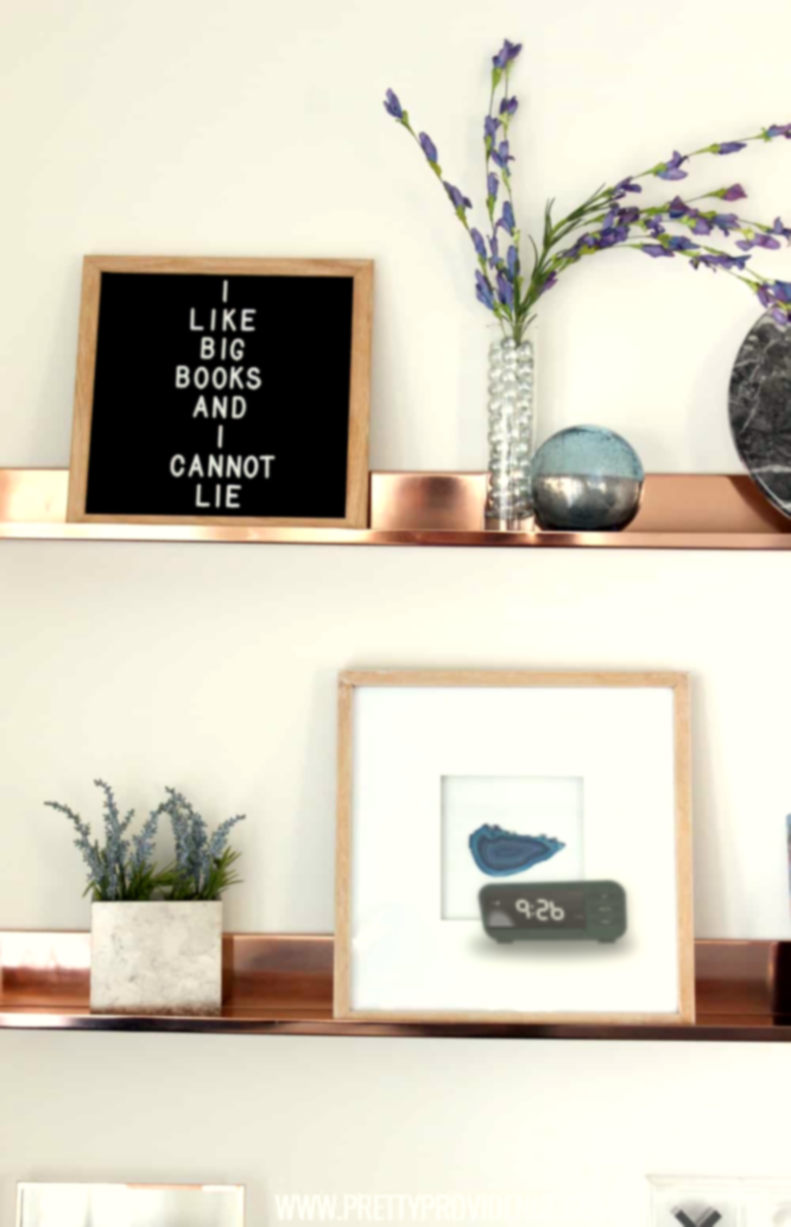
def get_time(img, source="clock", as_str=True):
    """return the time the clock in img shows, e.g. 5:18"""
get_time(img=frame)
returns 9:26
